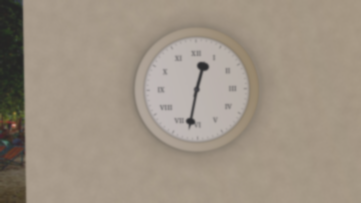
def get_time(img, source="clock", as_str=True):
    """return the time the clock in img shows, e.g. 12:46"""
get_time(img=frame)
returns 12:32
